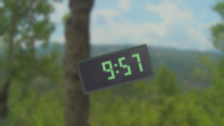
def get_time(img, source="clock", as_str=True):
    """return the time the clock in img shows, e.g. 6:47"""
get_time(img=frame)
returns 9:57
